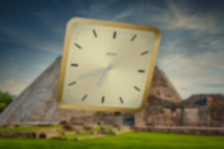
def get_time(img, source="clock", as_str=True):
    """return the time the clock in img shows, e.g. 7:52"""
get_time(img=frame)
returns 6:41
